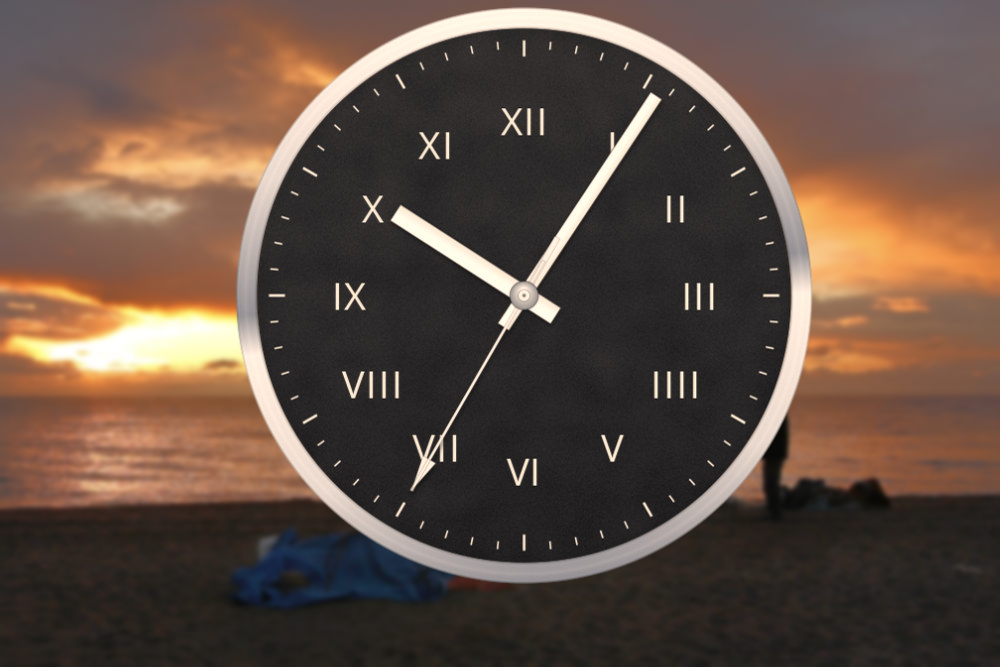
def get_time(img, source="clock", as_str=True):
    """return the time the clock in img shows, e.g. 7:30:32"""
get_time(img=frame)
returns 10:05:35
